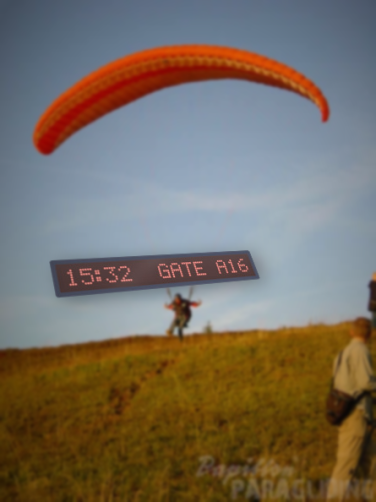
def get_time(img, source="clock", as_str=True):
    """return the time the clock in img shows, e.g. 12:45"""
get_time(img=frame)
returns 15:32
